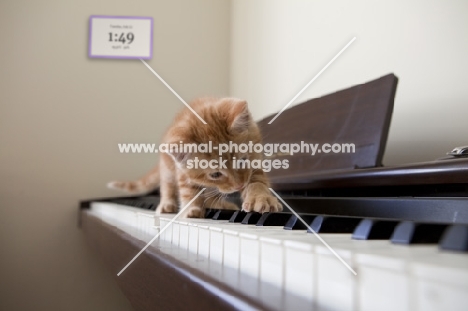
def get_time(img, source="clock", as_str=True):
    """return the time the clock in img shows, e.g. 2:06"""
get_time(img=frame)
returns 1:49
